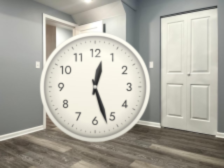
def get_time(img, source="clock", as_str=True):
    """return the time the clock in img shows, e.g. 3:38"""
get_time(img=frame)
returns 12:27
